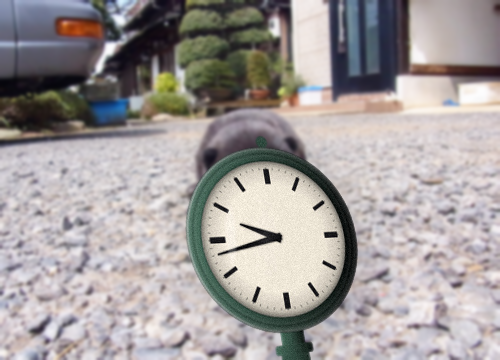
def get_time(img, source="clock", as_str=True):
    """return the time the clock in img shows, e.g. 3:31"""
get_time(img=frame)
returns 9:43
